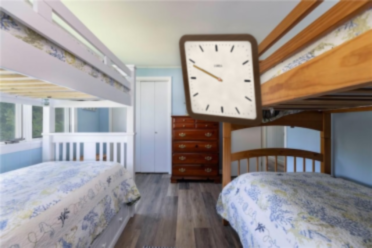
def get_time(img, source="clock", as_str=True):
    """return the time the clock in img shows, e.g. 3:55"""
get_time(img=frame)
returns 9:49
